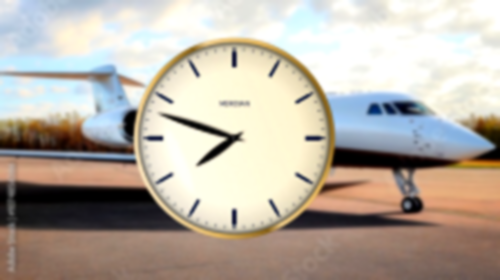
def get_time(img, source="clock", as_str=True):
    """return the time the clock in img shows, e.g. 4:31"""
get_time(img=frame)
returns 7:48
